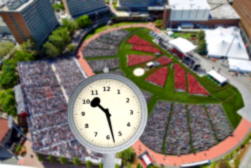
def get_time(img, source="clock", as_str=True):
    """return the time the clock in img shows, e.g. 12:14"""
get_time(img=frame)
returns 10:28
